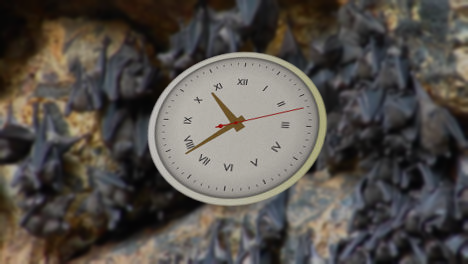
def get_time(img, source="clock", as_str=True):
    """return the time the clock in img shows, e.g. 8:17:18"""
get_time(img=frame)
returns 10:38:12
